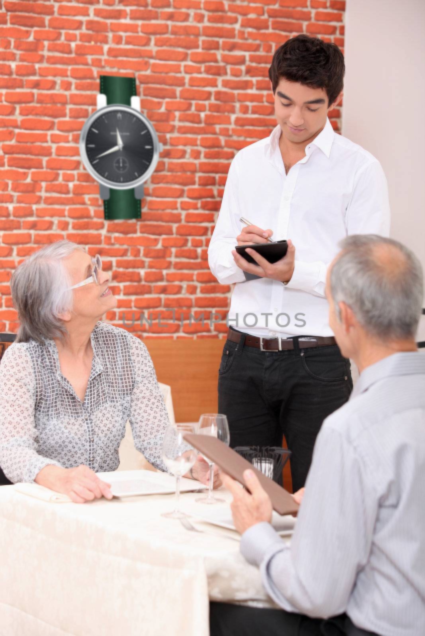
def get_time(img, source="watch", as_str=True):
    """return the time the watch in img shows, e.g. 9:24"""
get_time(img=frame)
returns 11:41
